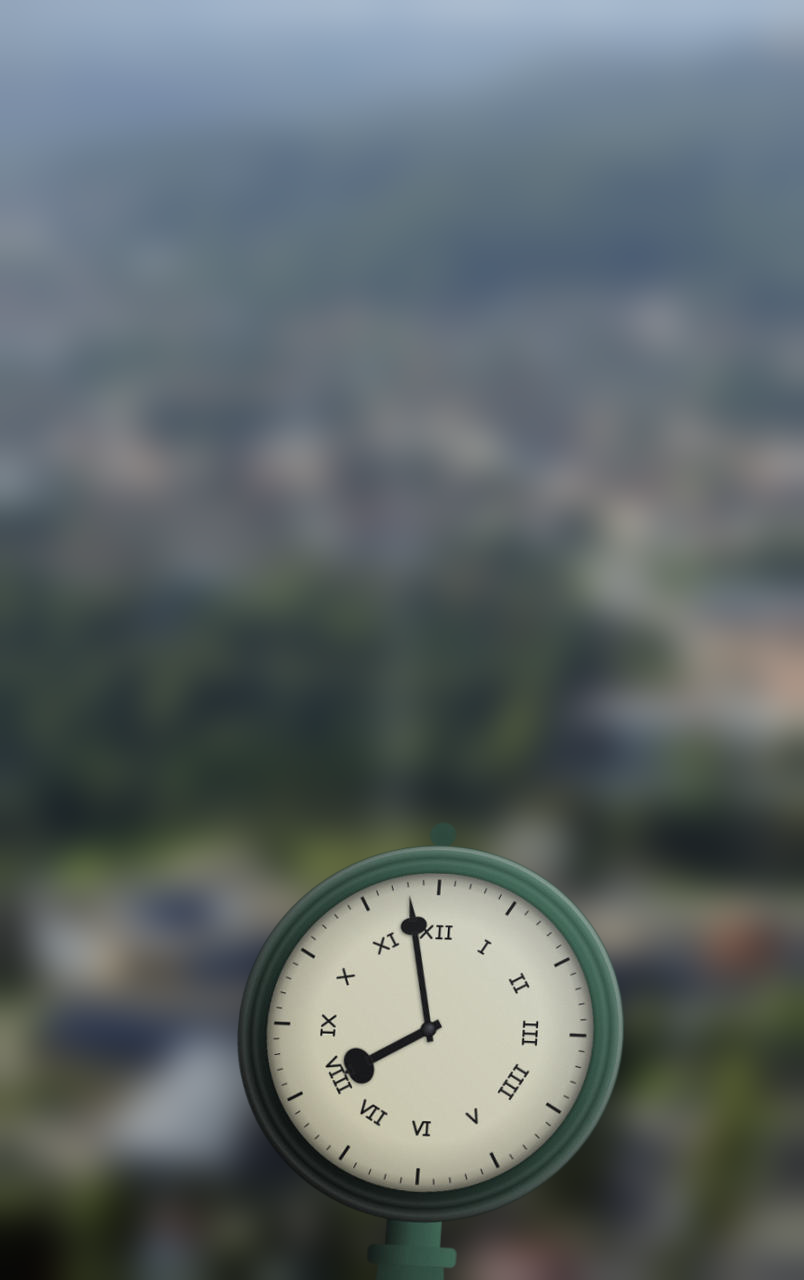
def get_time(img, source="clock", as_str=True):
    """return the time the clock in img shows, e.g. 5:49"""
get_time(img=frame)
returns 7:58
